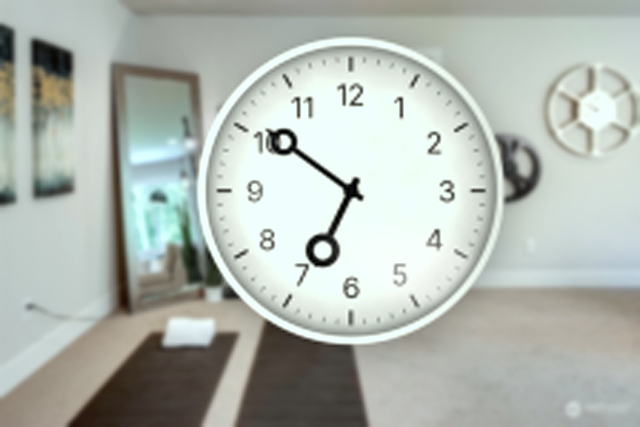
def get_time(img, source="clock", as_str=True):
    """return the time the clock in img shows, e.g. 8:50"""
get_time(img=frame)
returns 6:51
